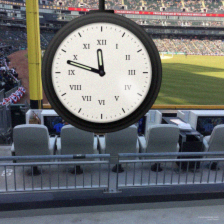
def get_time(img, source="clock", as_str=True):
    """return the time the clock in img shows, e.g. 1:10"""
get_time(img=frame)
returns 11:48
